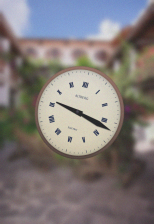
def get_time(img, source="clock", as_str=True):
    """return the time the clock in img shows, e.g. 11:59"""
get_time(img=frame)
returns 9:17
